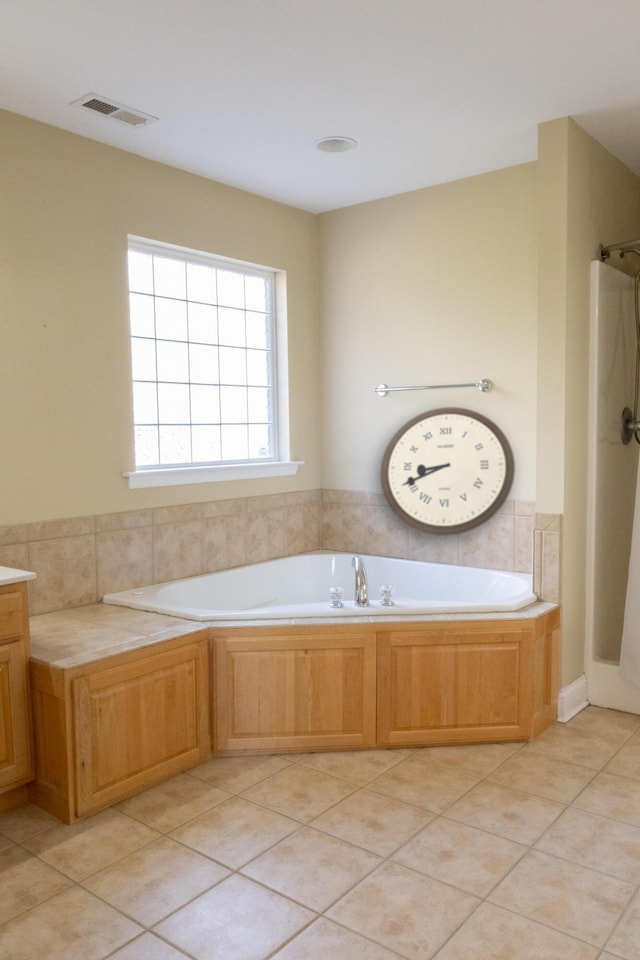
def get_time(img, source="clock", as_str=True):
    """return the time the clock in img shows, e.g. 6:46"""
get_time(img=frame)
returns 8:41
